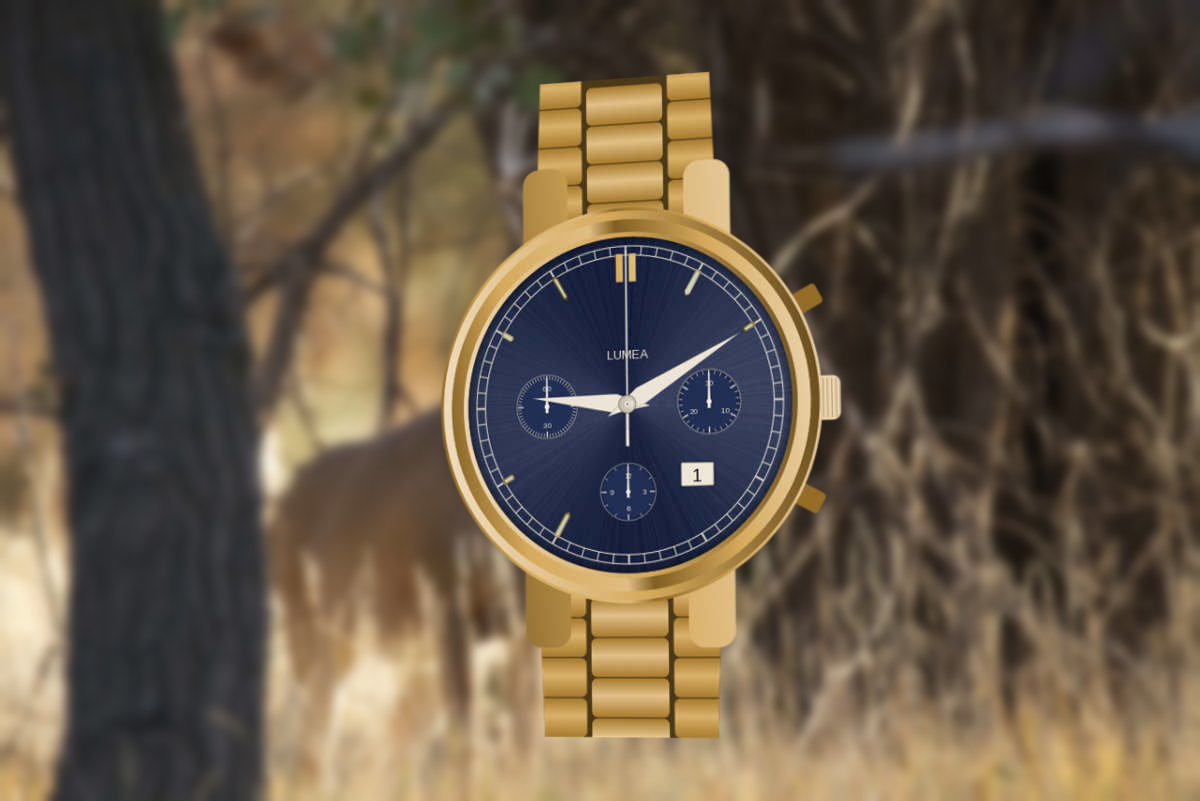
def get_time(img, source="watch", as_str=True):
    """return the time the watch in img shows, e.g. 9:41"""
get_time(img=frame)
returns 9:10
